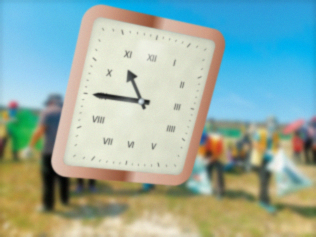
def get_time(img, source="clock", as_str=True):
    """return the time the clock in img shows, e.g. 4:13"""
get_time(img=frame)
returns 10:45
